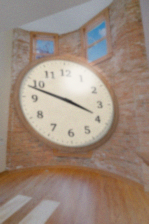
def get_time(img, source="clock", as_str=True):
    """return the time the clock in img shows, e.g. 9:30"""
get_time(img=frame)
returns 3:48
